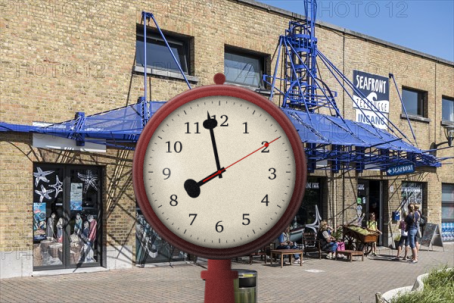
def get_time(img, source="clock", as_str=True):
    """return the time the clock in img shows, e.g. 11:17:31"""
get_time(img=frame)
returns 7:58:10
